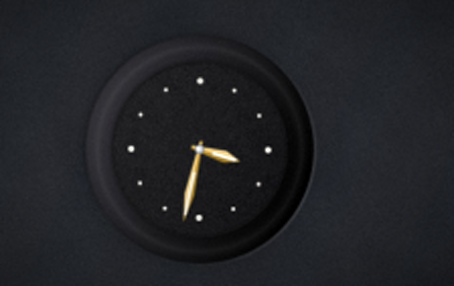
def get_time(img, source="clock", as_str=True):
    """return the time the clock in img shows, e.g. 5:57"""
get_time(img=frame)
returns 3:32
